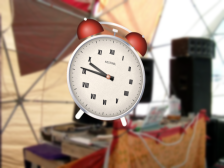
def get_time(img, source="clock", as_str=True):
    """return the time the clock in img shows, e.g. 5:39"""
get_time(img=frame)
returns 9:46
